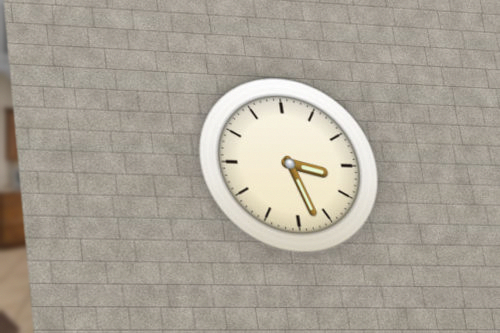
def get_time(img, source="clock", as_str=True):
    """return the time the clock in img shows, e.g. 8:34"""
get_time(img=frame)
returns 3:27
